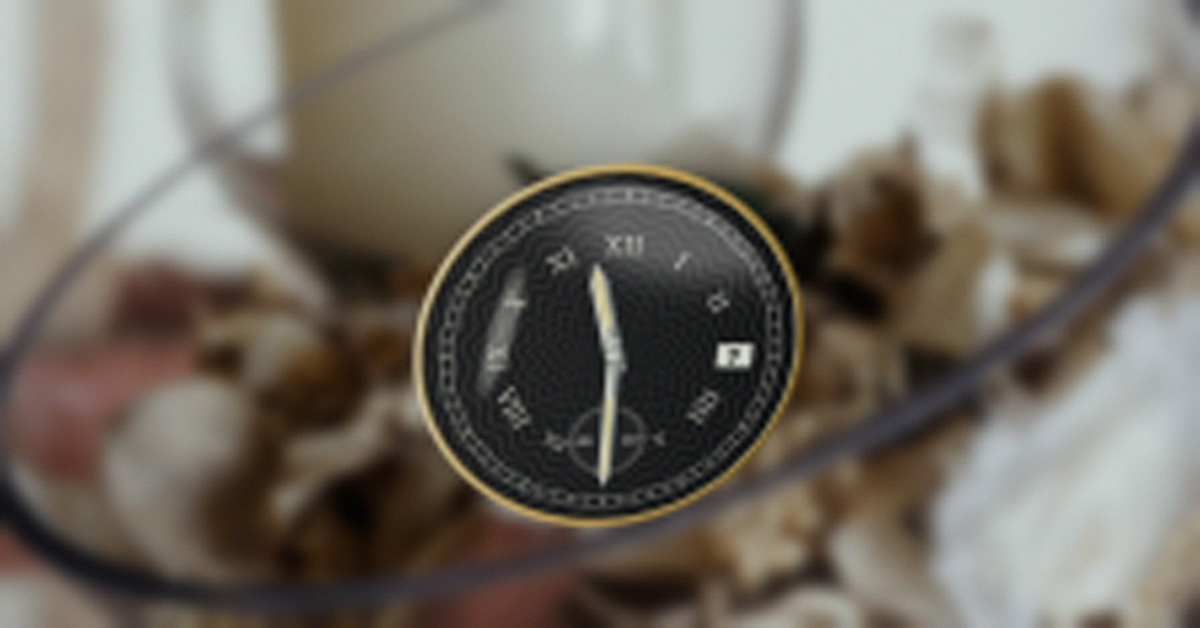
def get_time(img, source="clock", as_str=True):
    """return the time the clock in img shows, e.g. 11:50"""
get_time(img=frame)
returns 11:30
